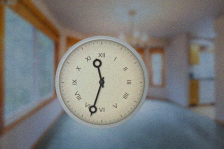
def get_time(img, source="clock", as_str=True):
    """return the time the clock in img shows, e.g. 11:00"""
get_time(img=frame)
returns 11:33
